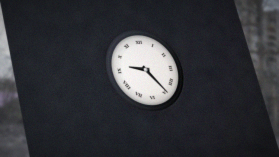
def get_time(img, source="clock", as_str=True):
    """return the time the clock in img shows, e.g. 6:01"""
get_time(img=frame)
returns 9:24
